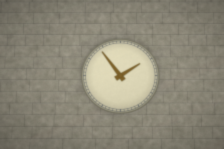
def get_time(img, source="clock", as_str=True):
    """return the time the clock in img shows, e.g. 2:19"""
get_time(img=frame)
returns 1:54
